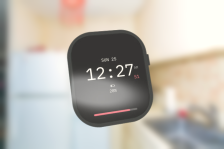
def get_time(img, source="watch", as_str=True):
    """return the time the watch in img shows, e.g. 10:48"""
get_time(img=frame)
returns 12:27
